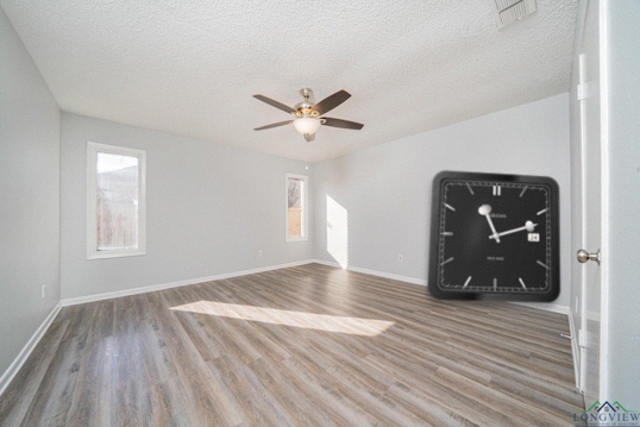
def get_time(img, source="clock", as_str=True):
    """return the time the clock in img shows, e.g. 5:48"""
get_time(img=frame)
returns 11:12
